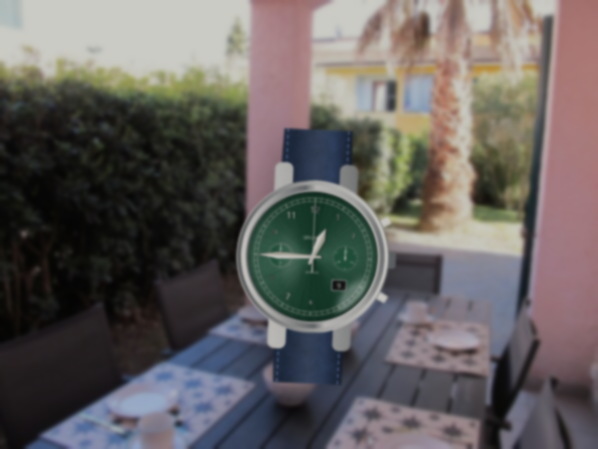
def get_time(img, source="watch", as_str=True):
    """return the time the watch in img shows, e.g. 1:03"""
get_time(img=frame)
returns 12:45
